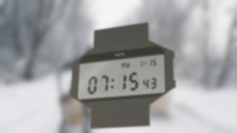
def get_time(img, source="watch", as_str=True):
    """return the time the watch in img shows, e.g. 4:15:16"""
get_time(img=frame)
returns 7:15:43
